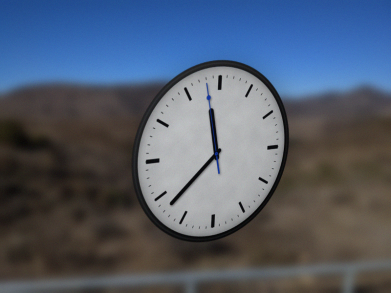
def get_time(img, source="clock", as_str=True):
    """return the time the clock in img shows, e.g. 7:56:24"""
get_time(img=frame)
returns 11:37:58
